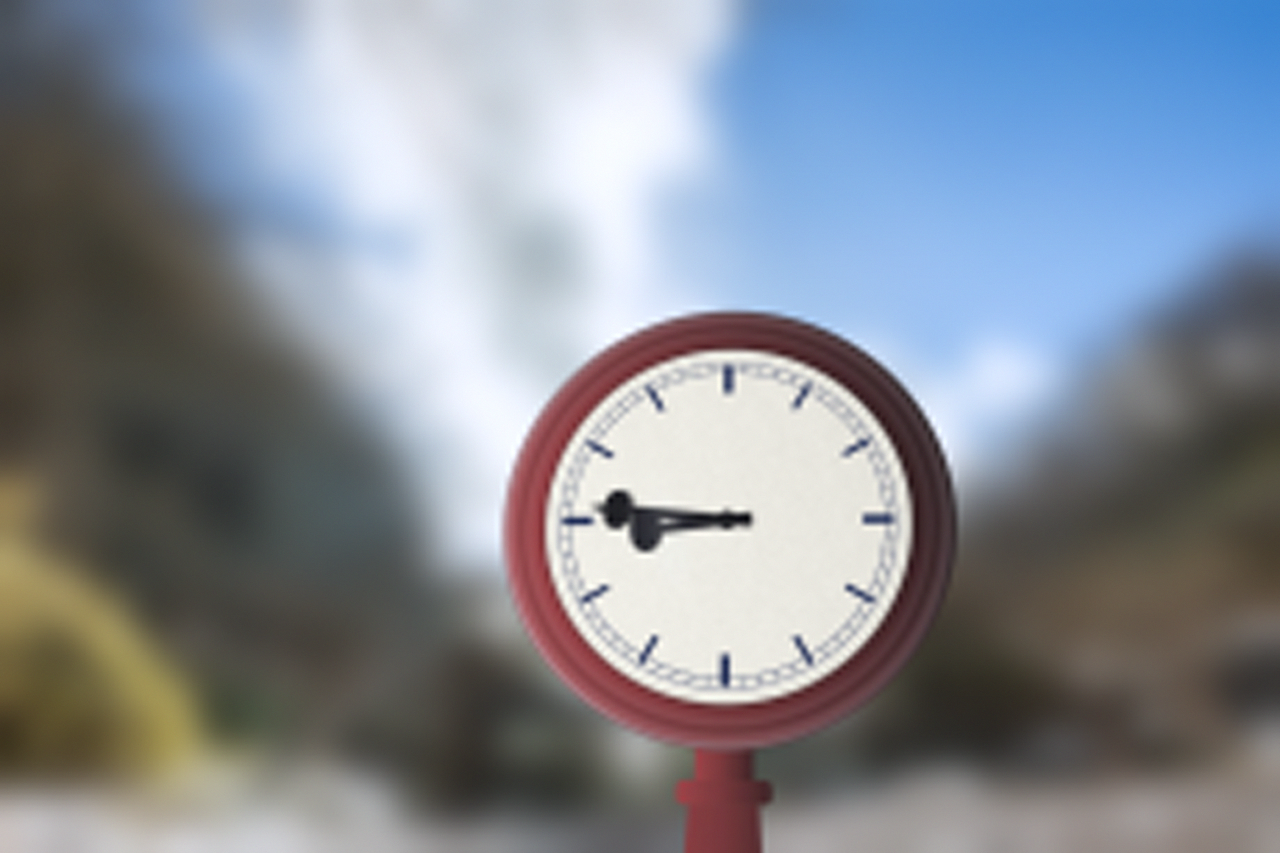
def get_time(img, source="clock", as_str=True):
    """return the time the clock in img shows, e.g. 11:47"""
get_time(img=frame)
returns 8:46
